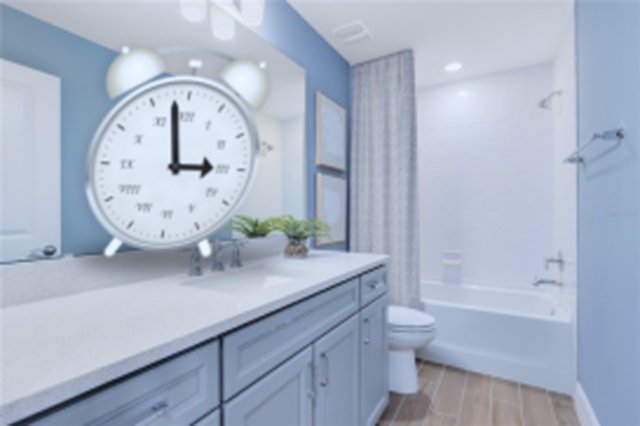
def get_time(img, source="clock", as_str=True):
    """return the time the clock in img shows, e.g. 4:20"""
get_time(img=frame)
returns 2:58
